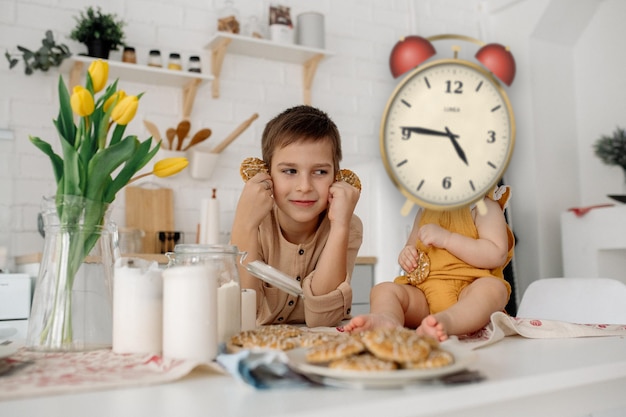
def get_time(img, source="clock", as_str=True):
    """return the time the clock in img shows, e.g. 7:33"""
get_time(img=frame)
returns 4:46
